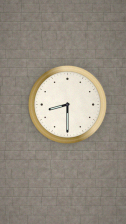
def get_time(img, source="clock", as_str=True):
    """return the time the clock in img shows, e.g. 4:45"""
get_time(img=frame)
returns 8:30
